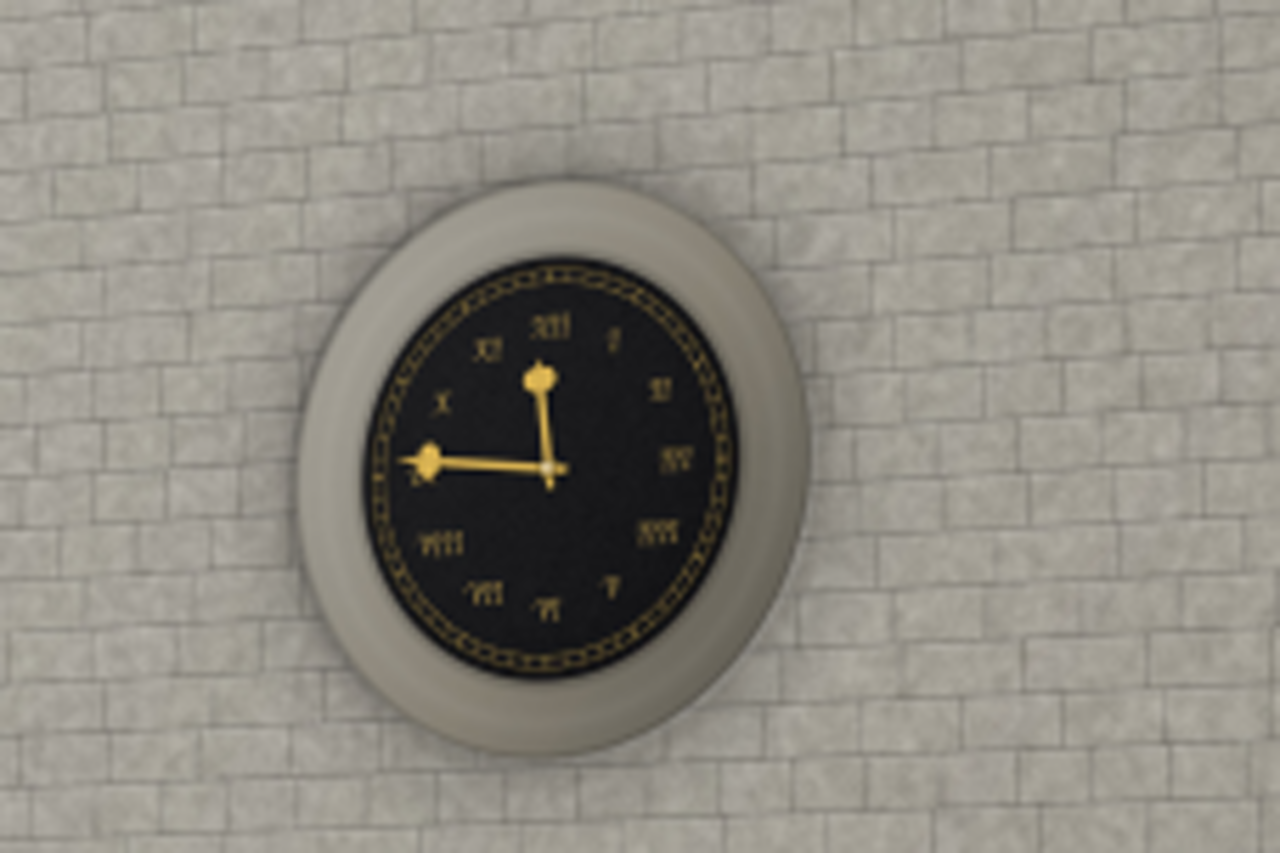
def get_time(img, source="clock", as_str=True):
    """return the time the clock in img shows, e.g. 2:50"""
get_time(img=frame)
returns 11:46
